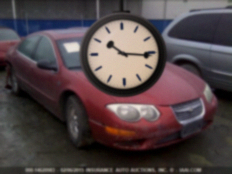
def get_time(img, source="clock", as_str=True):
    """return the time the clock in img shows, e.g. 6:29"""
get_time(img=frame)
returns 10:16
